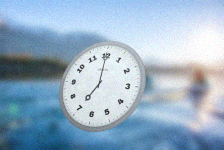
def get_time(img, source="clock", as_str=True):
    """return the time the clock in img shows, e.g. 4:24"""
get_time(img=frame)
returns 7:00
